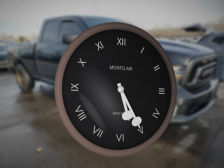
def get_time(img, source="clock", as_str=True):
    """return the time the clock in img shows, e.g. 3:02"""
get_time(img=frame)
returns 5:25
